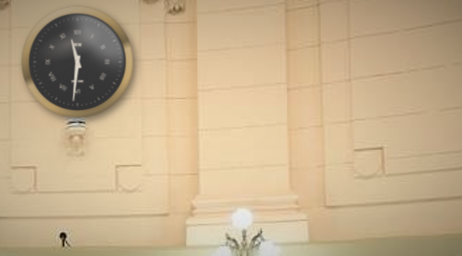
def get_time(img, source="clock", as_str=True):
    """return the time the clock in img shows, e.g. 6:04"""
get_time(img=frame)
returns 11:31
